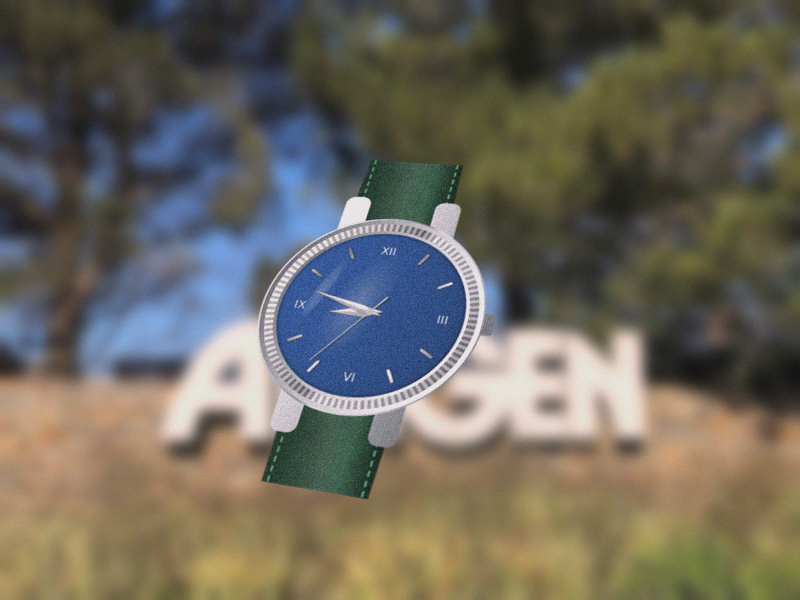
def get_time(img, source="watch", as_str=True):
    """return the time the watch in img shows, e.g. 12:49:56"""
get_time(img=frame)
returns 8:47:36
